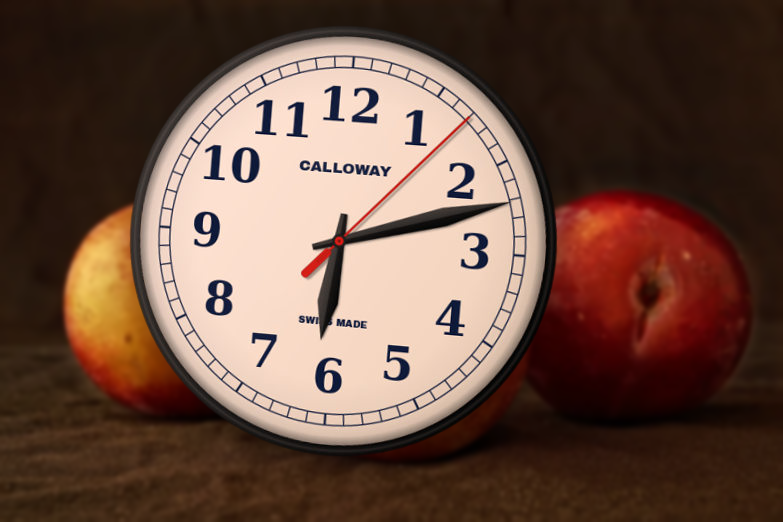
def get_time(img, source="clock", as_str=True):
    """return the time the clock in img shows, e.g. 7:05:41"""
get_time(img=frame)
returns 6:12:07
